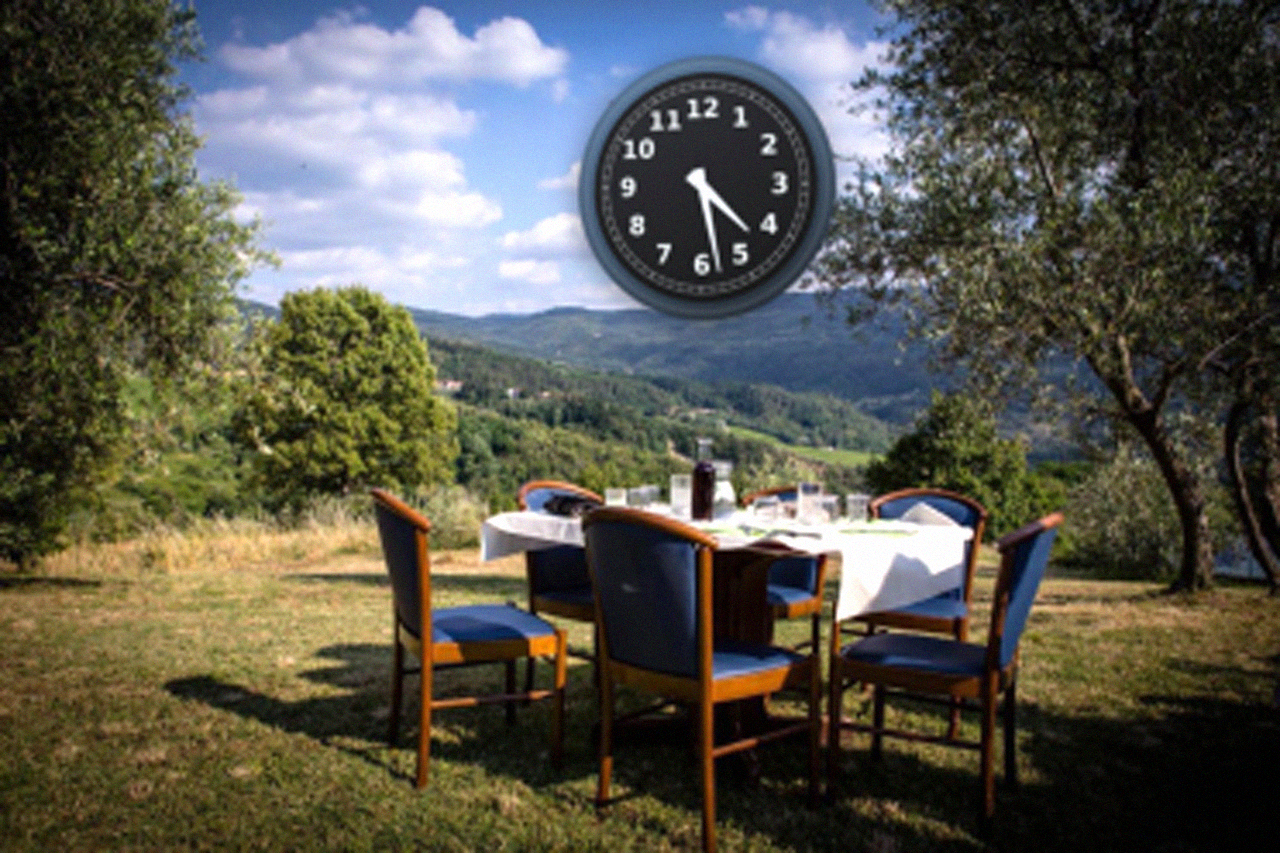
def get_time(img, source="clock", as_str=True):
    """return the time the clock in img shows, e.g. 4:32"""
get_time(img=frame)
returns 4:28
